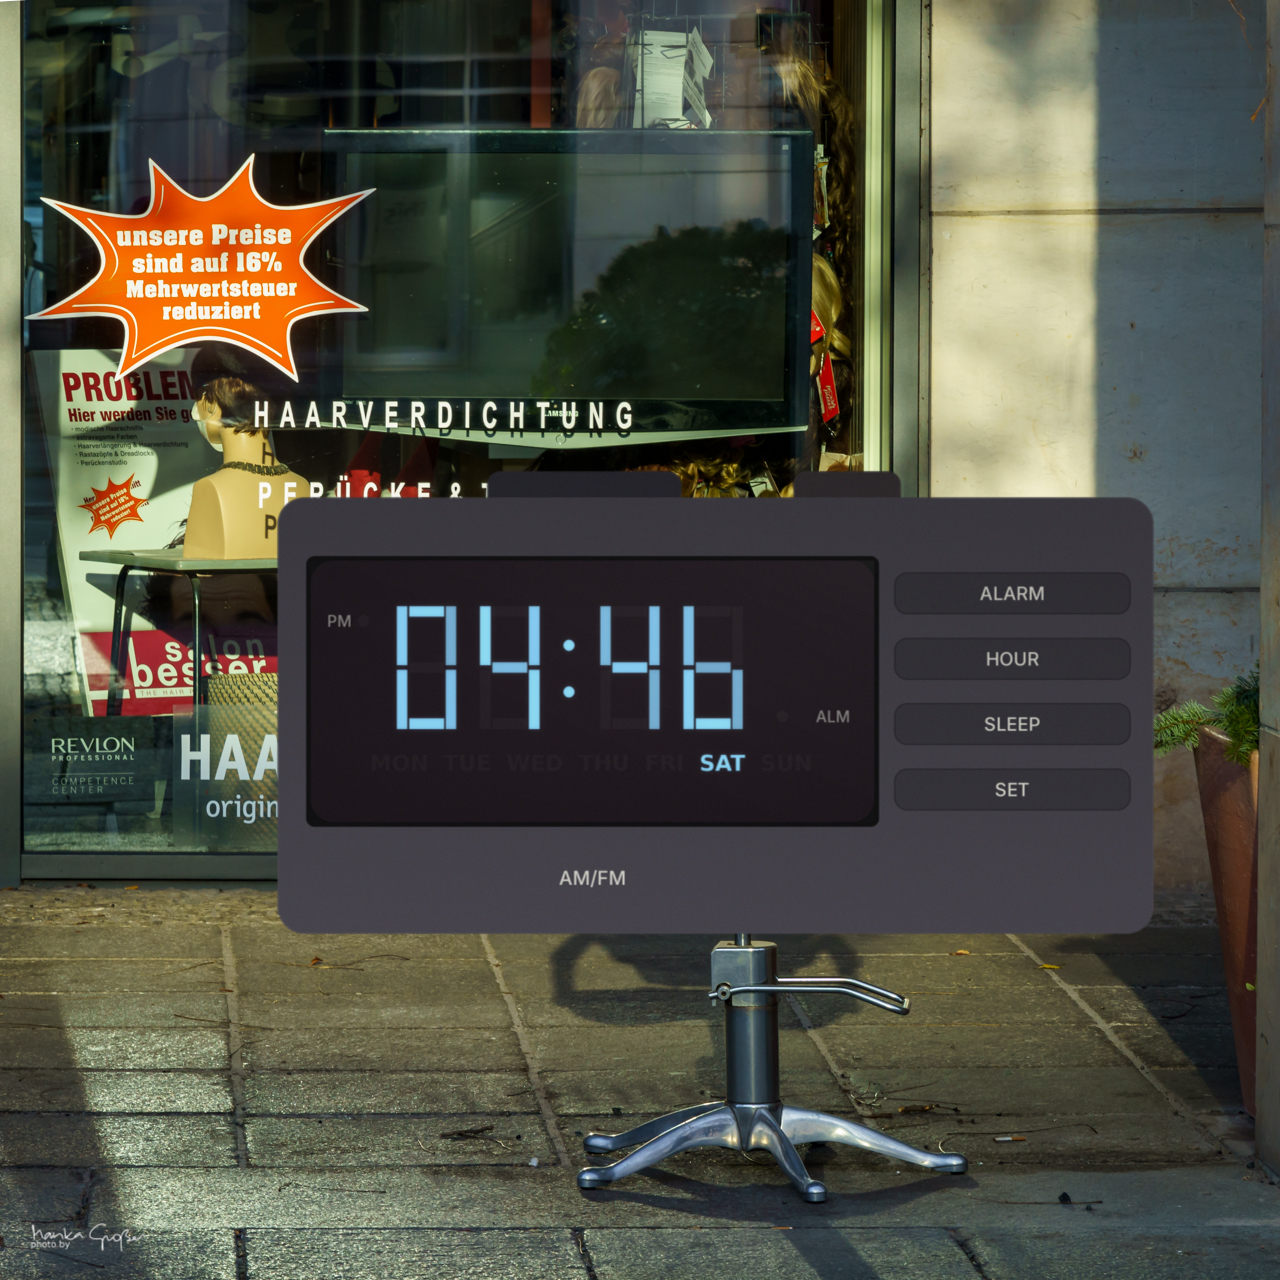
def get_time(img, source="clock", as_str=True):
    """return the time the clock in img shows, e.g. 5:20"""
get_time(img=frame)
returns 4:46
